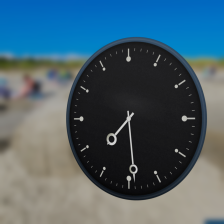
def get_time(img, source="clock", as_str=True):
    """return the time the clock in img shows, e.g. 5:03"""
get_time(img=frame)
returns 7:29
